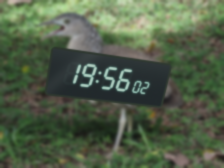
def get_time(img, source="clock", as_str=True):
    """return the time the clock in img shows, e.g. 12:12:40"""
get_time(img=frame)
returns 19:56:02
